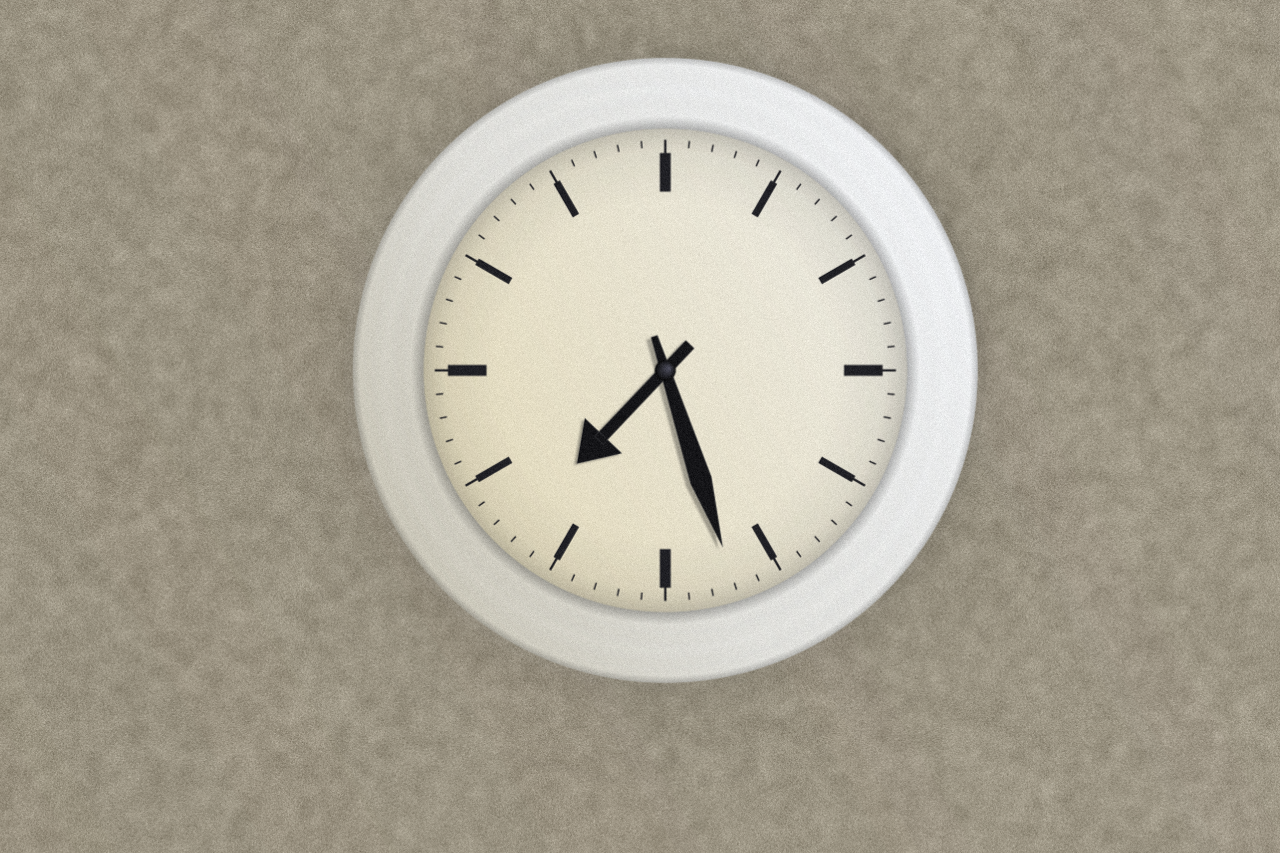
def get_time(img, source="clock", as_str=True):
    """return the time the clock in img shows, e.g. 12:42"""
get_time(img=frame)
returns 7:27
